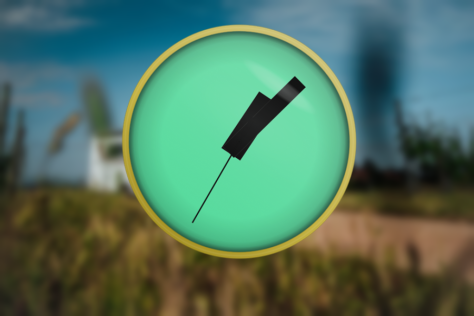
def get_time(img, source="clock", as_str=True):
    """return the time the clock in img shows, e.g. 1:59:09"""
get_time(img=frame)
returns 1:07:35
